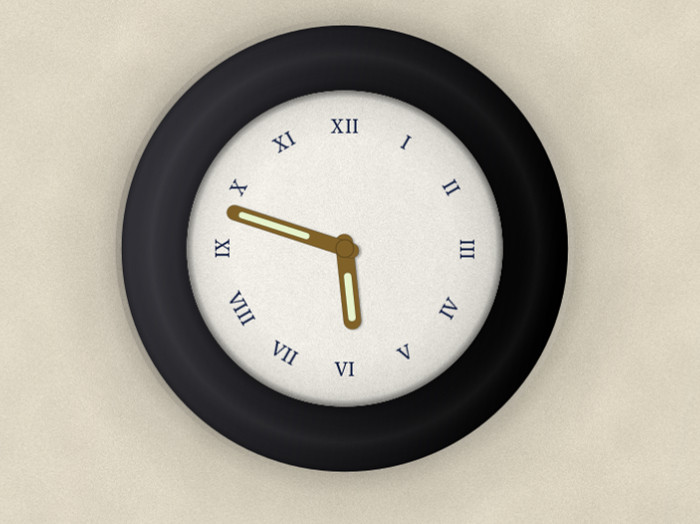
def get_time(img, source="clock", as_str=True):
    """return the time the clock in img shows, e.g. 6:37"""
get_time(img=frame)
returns 5:48
